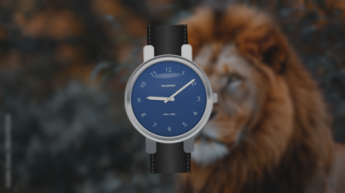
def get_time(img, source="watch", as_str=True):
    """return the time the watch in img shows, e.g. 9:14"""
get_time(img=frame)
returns 9:09
